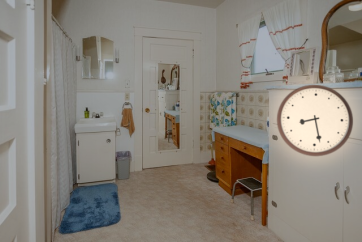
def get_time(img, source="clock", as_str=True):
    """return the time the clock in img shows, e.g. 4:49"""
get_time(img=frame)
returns 8:28
